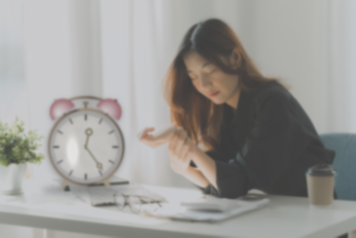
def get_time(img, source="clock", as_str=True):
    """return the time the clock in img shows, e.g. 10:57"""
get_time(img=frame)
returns 12:24
